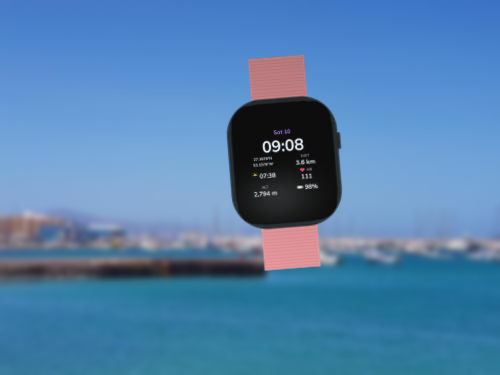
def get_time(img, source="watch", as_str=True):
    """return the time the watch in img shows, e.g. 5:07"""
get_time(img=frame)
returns 9:08
